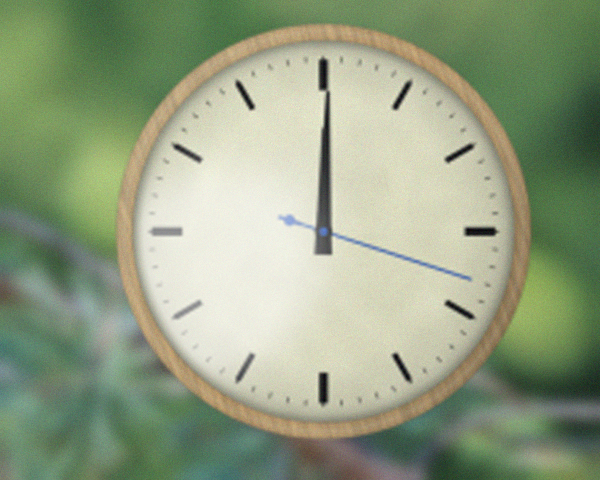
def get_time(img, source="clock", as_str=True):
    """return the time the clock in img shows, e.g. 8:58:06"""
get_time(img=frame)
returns 12:00:18
